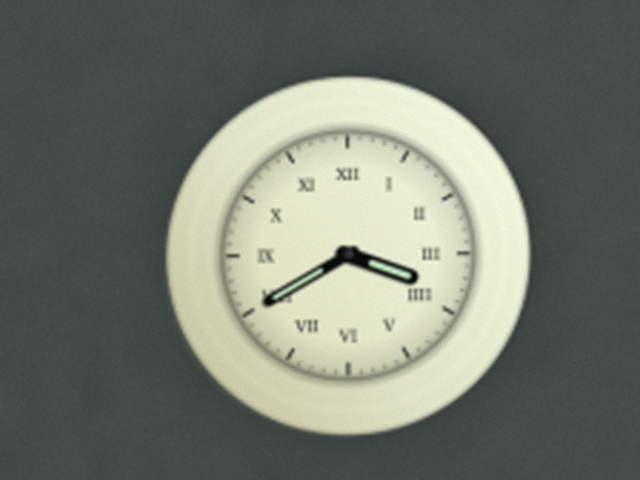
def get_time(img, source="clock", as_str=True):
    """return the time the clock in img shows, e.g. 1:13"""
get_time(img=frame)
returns 3:40
